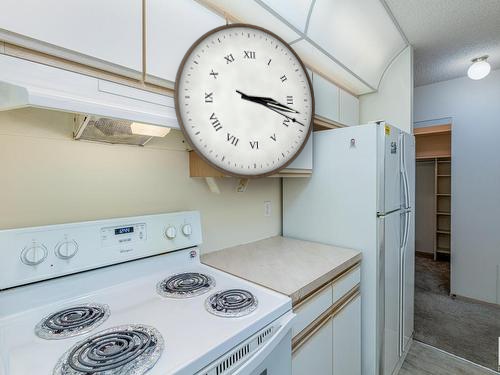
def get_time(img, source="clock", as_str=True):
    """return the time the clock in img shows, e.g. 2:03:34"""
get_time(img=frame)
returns 3:17:19
